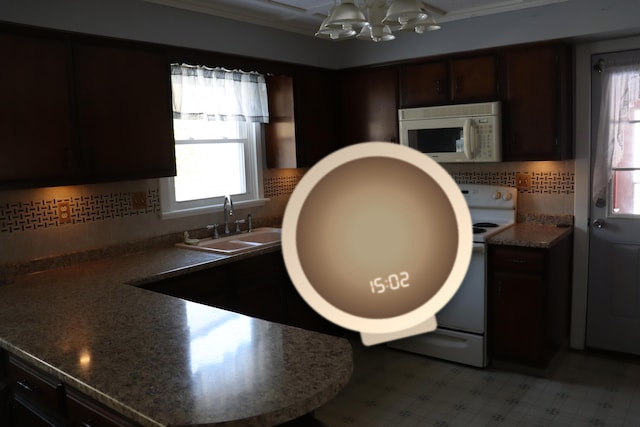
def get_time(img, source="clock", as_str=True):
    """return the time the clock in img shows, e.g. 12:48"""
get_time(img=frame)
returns 15:02
